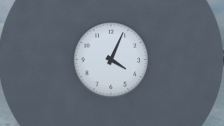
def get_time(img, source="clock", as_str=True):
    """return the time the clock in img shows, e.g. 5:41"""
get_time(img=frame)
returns 4:04
